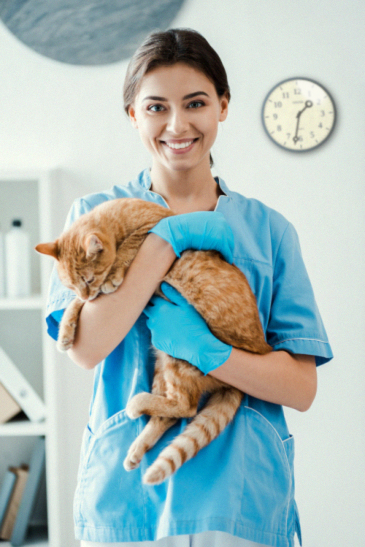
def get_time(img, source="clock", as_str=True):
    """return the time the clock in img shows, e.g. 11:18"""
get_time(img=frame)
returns 1:32
